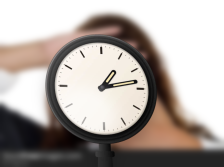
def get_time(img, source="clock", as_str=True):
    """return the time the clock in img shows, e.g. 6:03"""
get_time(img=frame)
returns 1:13
